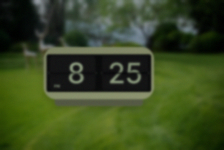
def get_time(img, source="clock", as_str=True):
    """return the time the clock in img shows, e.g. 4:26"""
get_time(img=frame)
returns 8:25
